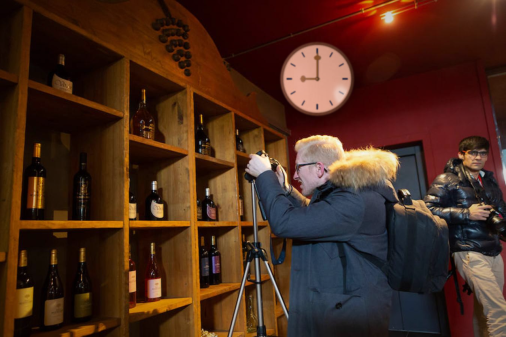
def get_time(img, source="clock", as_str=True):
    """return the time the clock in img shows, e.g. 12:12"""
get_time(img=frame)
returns 9:00
